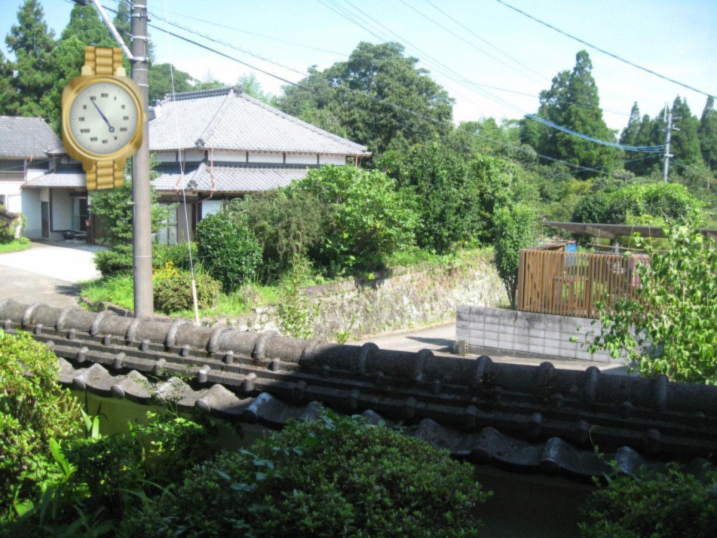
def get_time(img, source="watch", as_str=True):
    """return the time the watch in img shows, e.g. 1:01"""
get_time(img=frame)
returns 4:54
